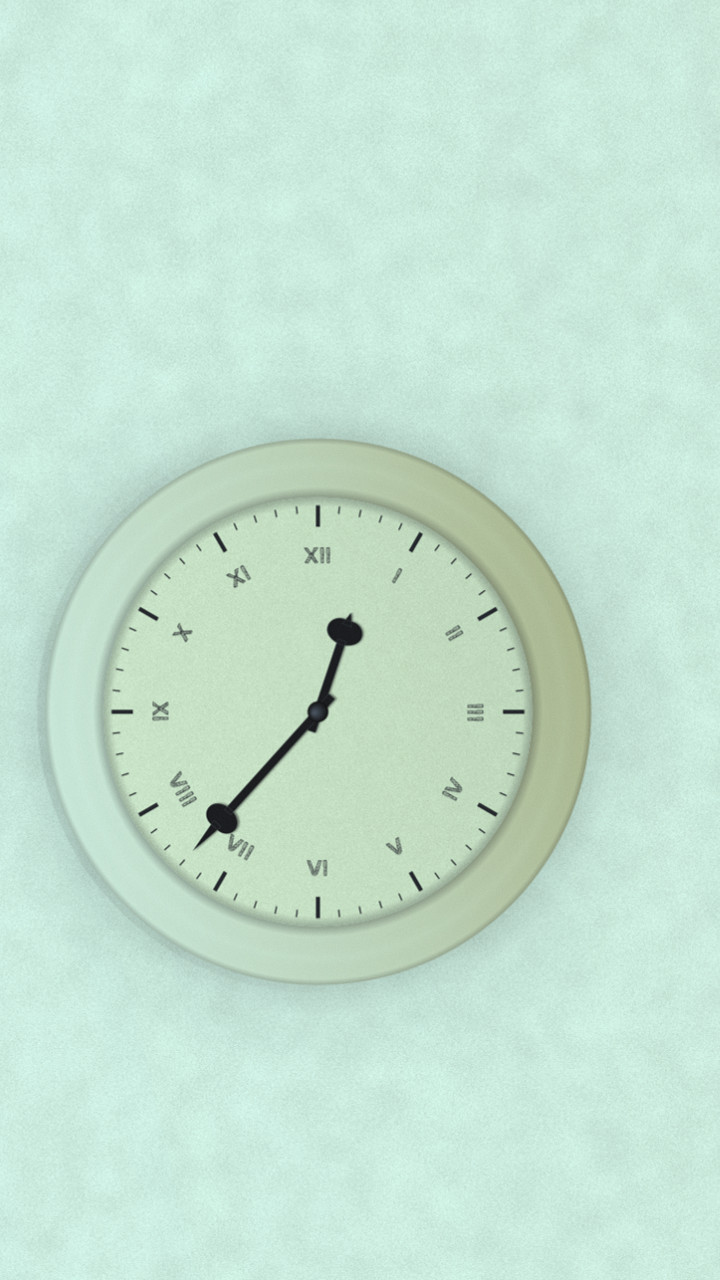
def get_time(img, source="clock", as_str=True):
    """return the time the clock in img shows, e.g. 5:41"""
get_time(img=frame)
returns 12:37
